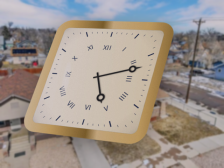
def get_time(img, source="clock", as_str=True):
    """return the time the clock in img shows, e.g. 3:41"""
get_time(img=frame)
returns 5:12
